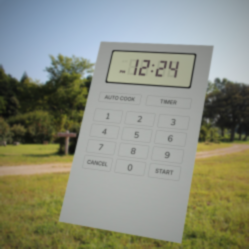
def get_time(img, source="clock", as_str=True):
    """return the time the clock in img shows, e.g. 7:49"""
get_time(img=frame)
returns 12:24
